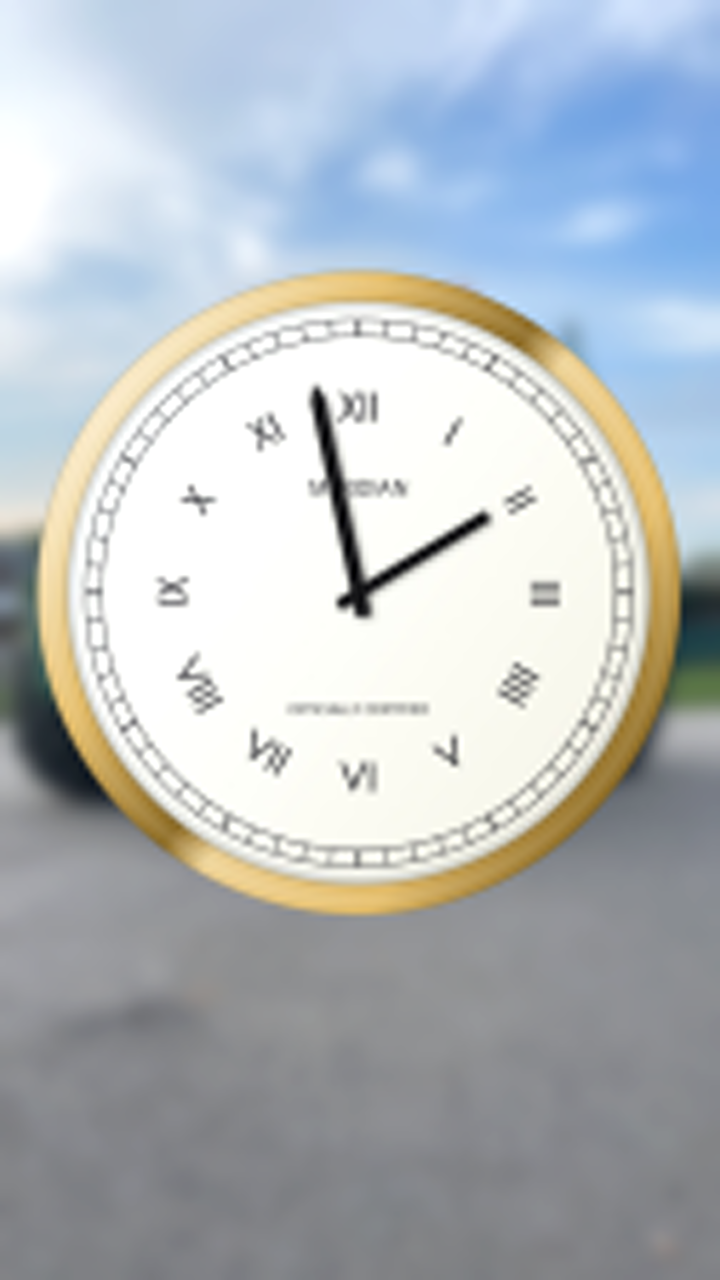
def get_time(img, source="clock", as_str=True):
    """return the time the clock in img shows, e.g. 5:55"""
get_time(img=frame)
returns 1:58
